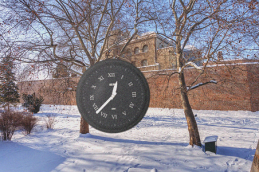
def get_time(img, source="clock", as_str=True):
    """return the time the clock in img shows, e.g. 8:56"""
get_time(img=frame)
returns 12:38
